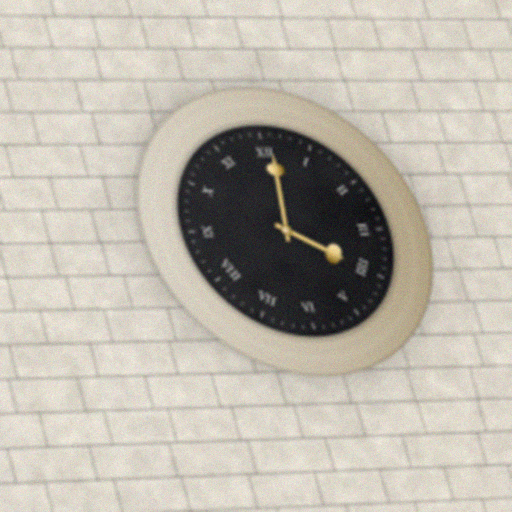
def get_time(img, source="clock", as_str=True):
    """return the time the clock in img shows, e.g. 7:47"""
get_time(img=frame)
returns 4:01
